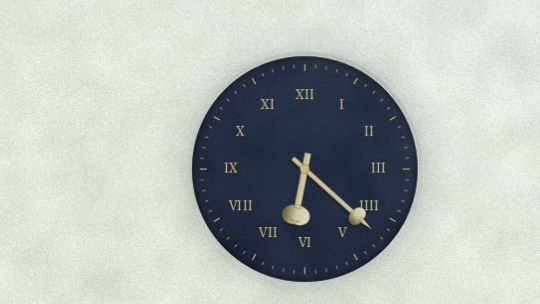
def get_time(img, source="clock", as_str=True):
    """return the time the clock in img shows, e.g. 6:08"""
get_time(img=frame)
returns 6:22
